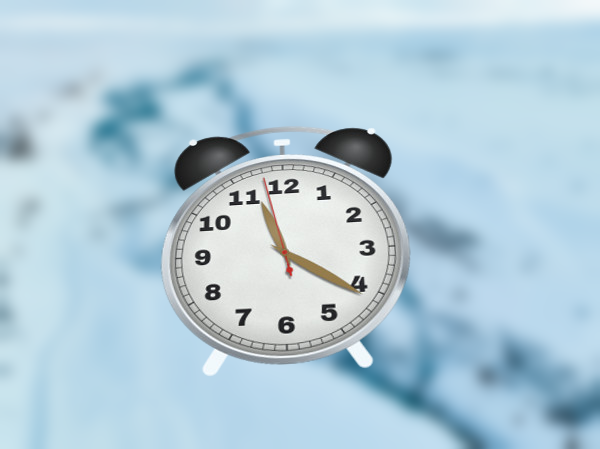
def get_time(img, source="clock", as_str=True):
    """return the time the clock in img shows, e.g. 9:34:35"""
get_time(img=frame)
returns 11:20:58
